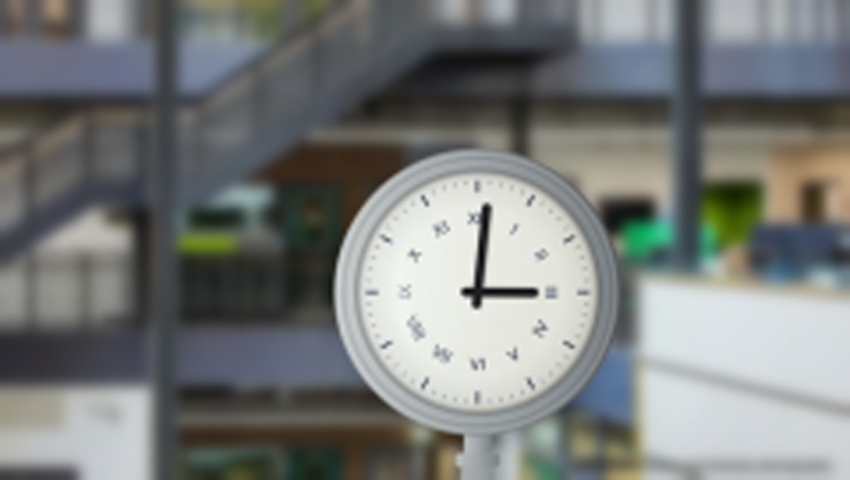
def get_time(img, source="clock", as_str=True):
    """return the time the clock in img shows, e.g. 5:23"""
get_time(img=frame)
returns 3:01
